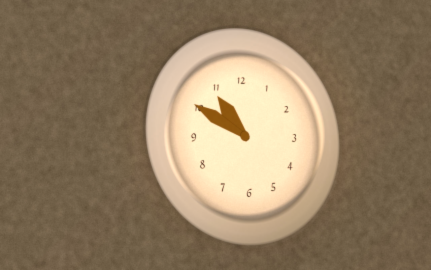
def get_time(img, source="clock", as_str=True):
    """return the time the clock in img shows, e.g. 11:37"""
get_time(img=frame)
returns 10:50
